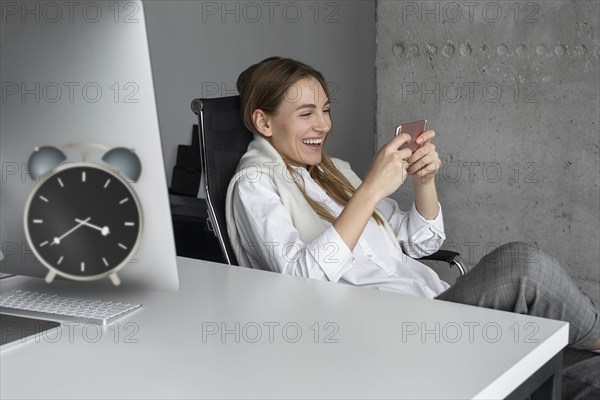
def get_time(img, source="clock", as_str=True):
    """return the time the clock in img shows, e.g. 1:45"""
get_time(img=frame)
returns 3:39
